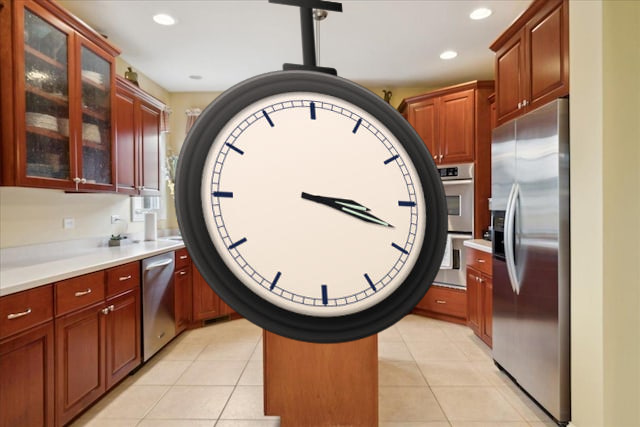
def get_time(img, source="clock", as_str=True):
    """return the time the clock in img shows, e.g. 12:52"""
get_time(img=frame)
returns 3:18
